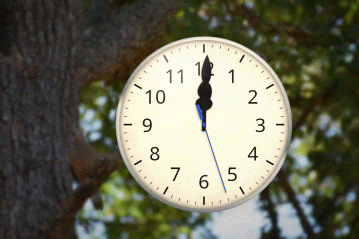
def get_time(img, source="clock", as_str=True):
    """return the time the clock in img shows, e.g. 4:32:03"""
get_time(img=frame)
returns 12:00:27
